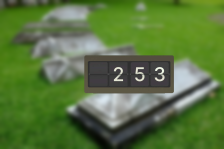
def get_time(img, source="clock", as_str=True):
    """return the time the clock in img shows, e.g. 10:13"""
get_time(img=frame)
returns 2:53
